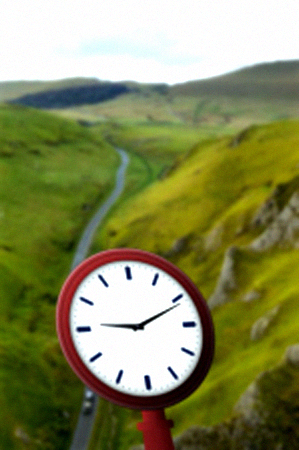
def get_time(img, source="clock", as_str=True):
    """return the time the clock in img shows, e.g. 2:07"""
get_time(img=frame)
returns 9:11
